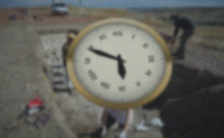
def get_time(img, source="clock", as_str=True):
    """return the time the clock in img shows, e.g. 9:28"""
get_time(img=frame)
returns 5:49
